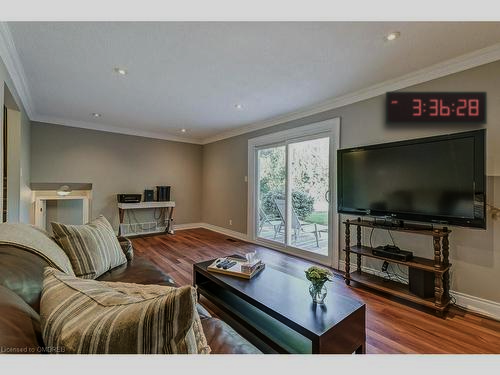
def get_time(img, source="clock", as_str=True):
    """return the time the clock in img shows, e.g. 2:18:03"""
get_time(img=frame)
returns 3:36:28
